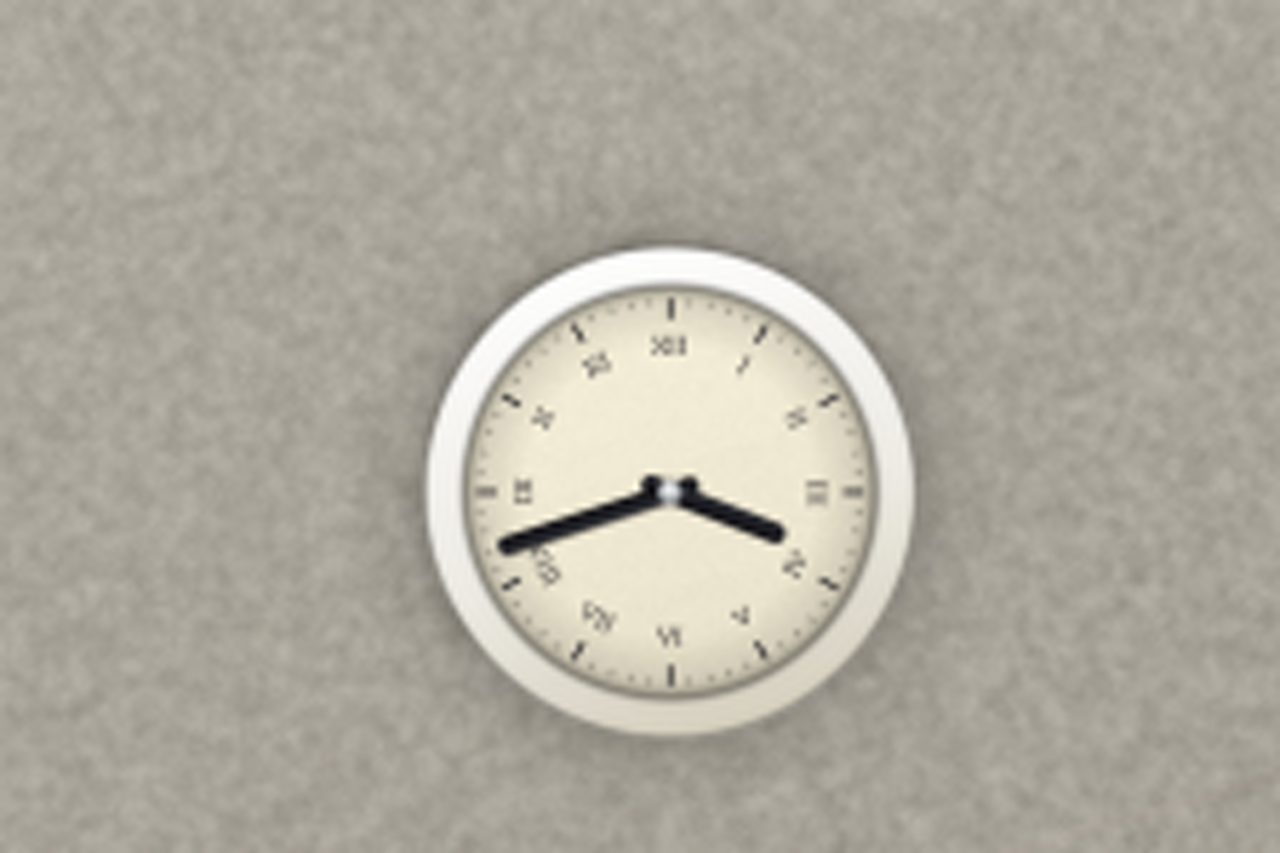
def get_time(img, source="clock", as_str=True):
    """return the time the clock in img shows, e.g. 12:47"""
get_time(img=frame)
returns 3:42
